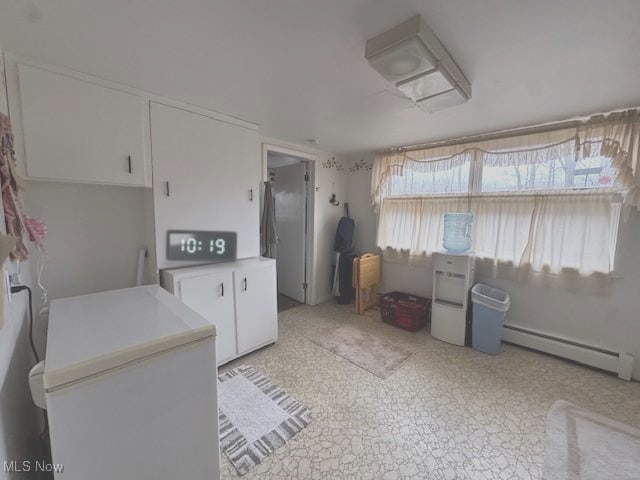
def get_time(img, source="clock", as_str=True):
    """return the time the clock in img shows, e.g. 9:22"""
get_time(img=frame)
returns 10:19
